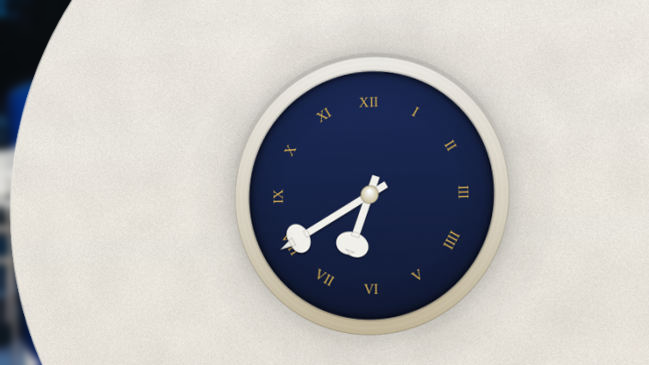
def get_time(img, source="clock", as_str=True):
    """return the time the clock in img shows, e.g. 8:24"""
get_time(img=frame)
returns 6:40
